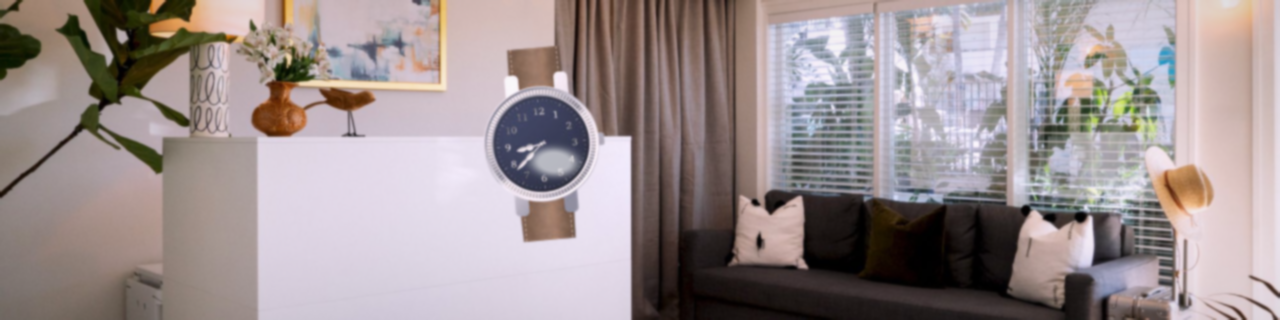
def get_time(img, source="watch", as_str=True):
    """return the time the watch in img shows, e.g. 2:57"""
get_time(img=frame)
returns 8:38
